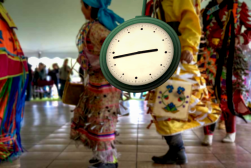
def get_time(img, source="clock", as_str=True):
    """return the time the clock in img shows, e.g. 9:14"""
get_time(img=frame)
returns 2:43
